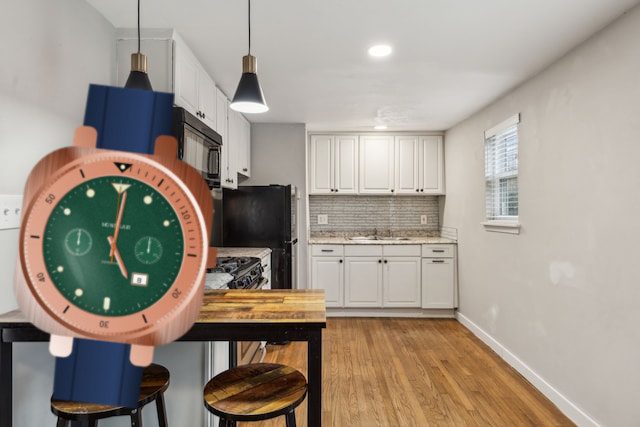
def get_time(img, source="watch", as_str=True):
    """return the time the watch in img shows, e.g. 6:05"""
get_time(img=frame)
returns 5:01
